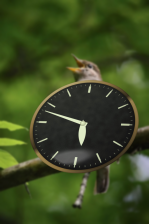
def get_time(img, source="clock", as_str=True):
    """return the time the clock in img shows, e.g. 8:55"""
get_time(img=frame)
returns 5:48
